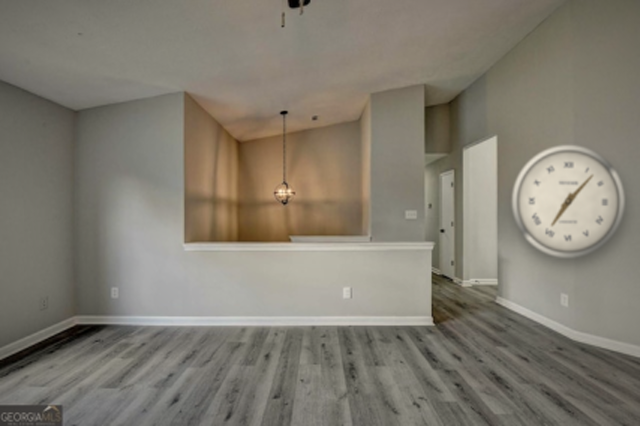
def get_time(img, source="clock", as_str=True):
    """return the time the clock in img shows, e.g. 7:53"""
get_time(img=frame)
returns 7:07
